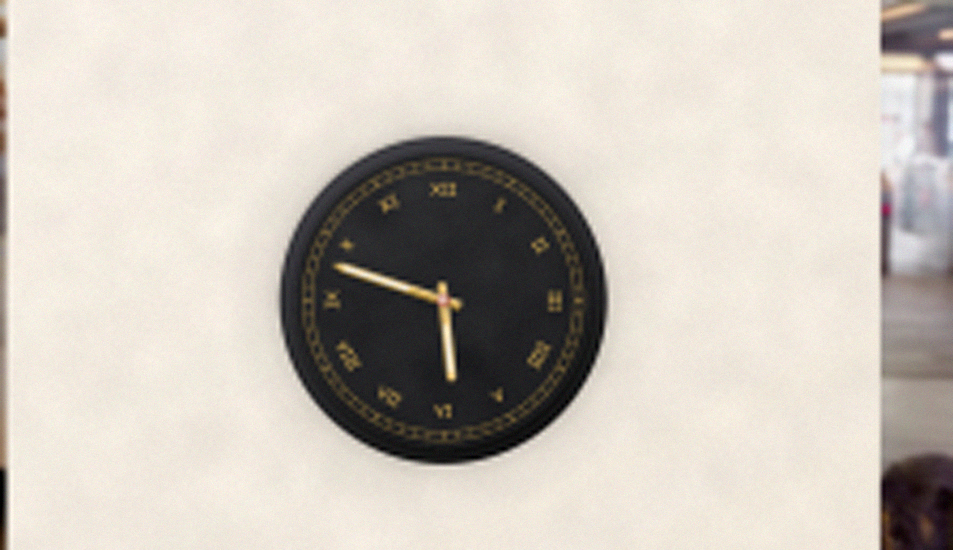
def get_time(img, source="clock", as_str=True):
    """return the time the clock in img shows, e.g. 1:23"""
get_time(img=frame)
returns 5:48
